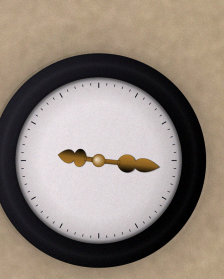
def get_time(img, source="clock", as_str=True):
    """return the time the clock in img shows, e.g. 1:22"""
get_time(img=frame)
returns 9:16
